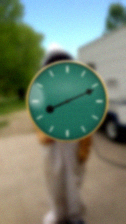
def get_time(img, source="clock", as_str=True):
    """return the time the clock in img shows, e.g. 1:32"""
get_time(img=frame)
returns 8:11
